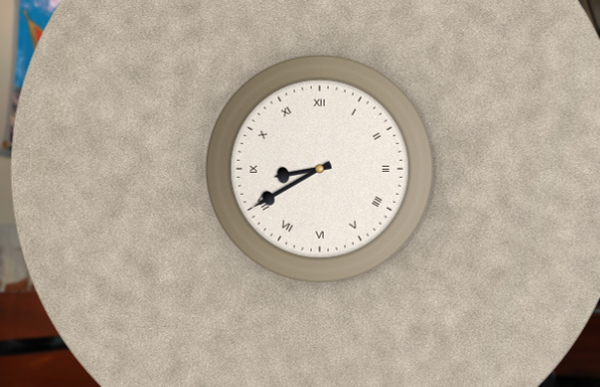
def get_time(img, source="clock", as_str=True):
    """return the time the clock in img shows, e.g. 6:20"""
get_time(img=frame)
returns 8:40
